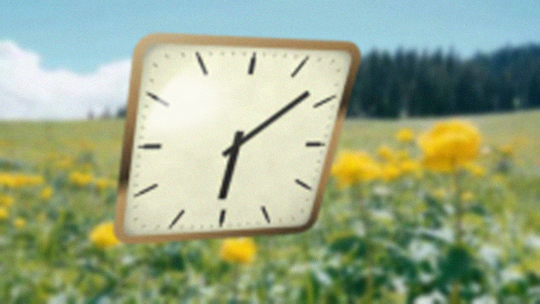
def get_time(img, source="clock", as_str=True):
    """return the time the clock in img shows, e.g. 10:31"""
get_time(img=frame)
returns 6:08
